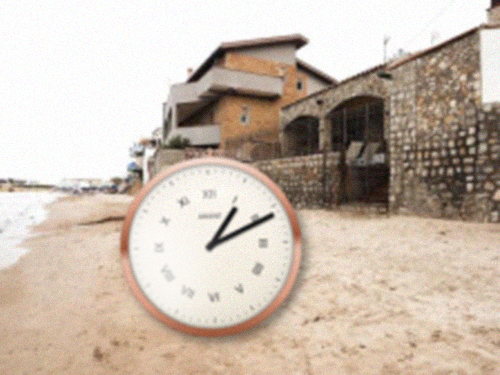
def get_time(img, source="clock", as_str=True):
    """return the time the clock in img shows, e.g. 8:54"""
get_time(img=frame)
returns 1:11
